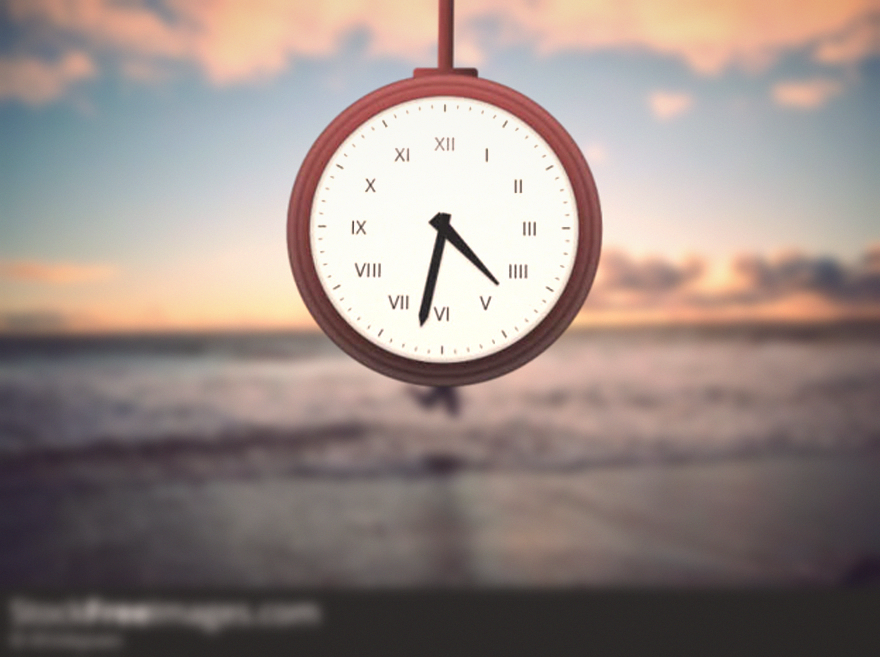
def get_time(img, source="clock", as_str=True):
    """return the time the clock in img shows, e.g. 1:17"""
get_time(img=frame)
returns 4:32
